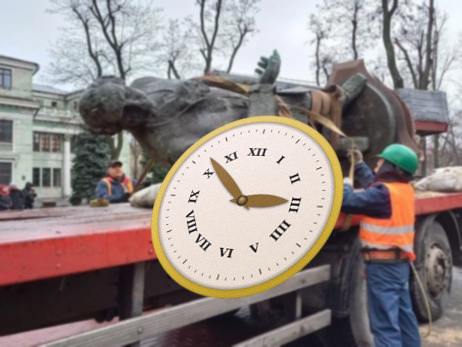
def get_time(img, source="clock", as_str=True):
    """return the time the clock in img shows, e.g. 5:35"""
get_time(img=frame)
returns 2:52
